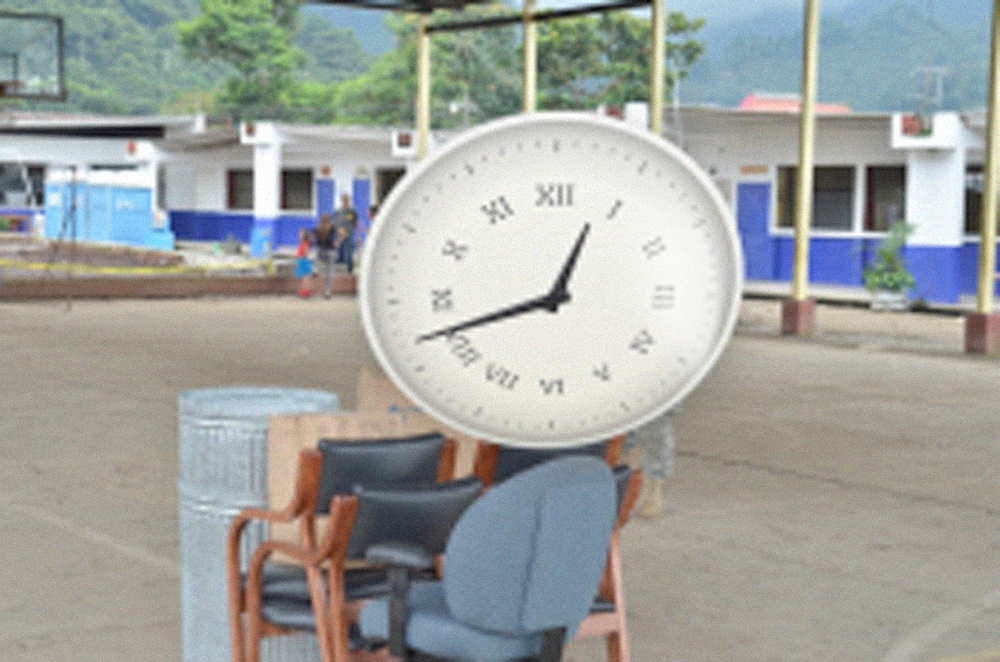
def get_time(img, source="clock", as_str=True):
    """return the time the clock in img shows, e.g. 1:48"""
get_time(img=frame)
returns 12:42
